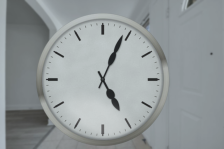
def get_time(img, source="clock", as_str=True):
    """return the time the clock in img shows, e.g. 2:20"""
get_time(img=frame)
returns 5:04
